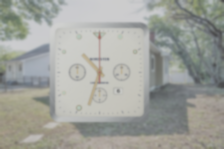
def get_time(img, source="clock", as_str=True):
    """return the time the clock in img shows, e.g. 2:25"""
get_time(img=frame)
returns 10:33
